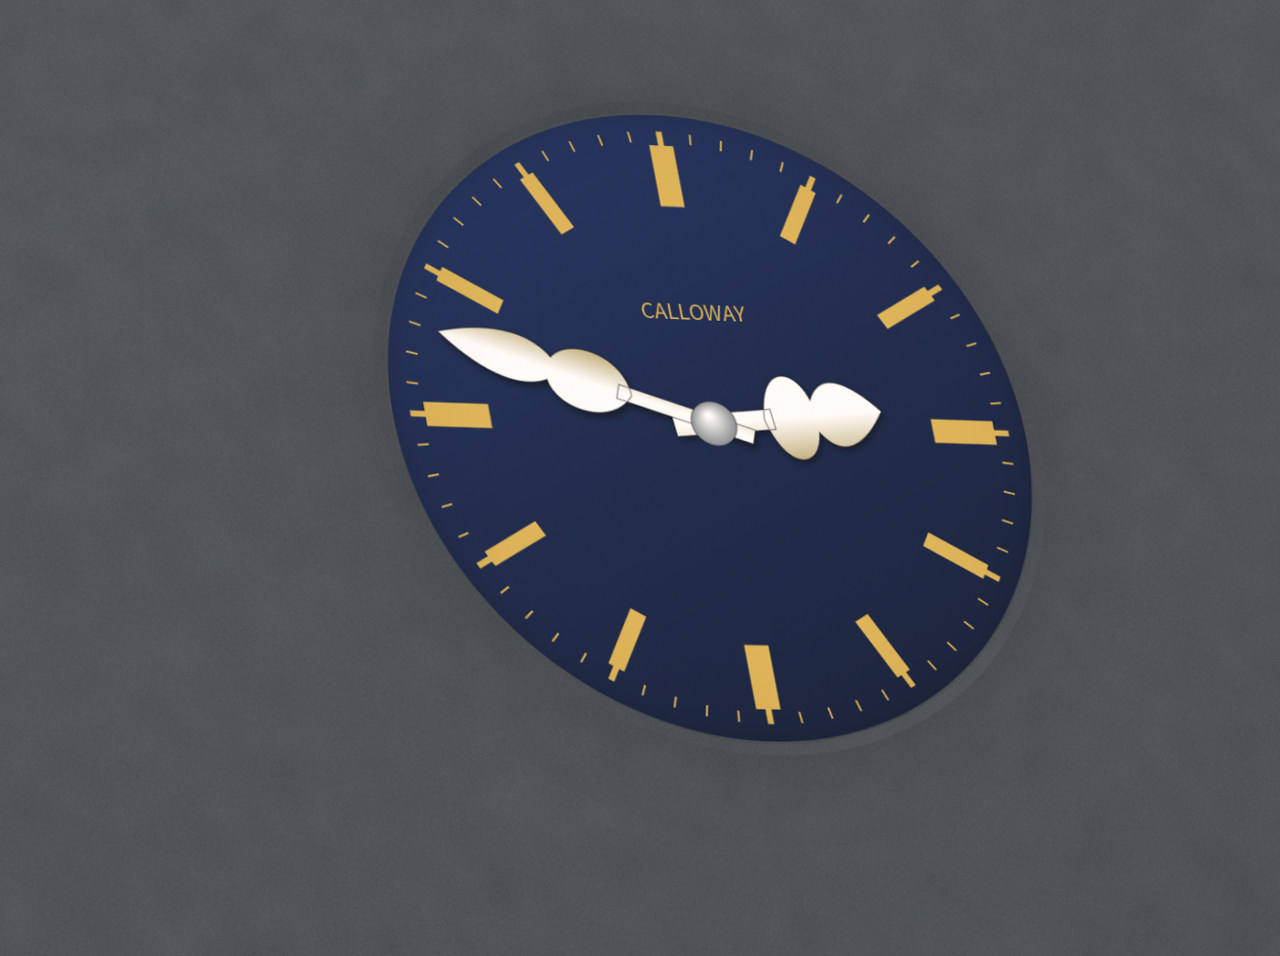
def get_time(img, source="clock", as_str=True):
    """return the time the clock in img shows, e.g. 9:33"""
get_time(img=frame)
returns 2:48
